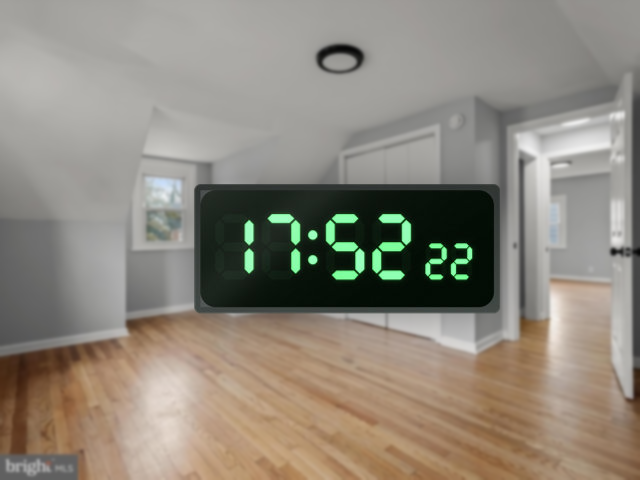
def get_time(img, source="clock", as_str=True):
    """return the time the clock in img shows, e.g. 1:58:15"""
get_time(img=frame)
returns 17:52:22
